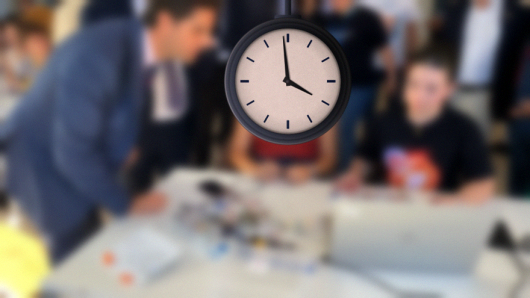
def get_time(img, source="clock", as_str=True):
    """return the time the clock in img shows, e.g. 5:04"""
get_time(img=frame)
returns 3:59
